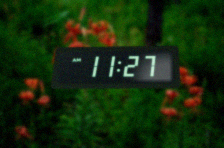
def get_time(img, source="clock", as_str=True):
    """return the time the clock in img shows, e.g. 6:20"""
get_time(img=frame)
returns 11:27
